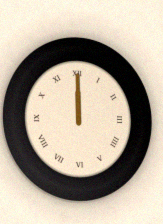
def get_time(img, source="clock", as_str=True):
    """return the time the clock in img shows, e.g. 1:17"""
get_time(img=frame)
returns 12:00
